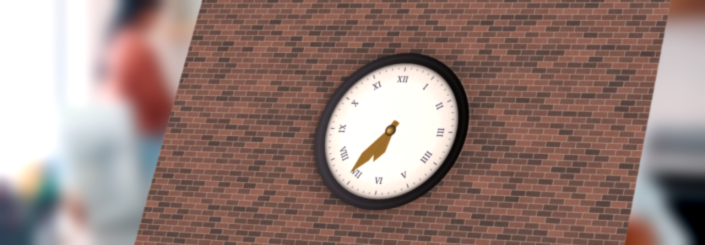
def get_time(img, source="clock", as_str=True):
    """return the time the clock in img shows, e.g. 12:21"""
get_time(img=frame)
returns 6:36
